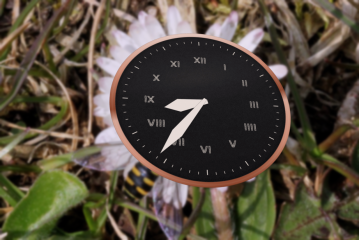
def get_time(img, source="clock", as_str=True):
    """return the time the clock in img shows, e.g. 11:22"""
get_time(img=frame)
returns 8:36
